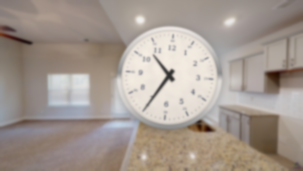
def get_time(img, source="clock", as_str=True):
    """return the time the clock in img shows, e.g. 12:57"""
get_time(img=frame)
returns 10:35
